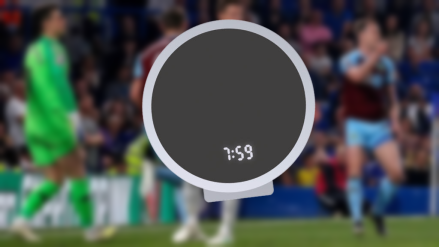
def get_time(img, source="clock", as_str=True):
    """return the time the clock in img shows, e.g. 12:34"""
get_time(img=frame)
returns 7:59
